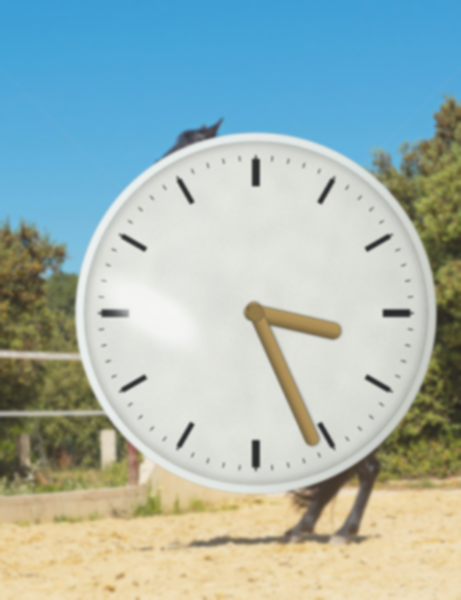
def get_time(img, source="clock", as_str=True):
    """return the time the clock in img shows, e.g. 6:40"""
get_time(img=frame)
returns 3:26
